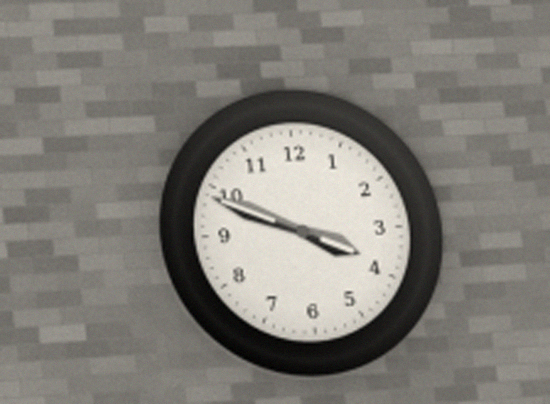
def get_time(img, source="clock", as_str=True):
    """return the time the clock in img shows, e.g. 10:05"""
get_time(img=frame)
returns 3:49
